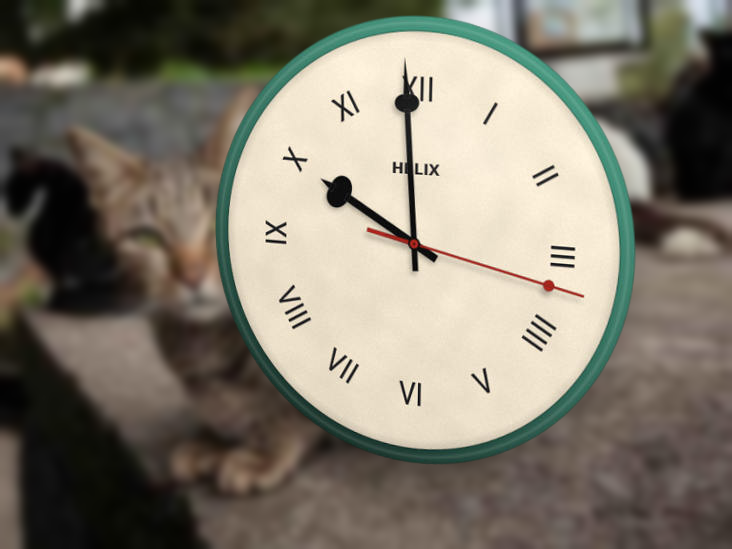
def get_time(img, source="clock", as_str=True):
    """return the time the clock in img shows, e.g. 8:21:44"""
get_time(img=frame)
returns 9:59:17
